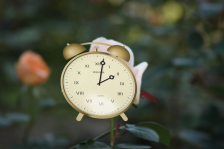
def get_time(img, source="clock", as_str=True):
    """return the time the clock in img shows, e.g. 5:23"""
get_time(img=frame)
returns 2:02
